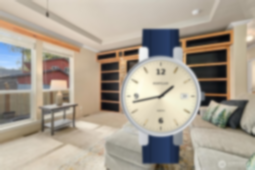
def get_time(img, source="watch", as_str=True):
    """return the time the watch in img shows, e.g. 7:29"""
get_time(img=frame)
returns 1:43
